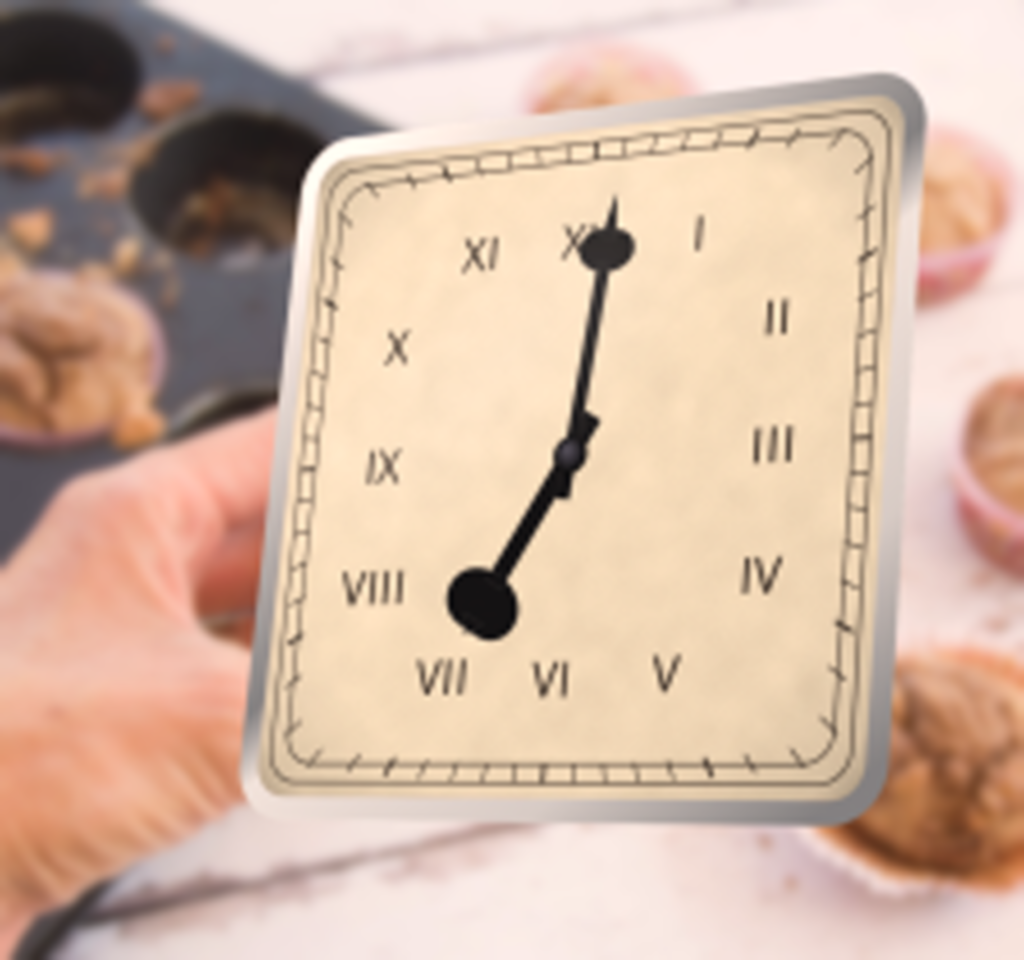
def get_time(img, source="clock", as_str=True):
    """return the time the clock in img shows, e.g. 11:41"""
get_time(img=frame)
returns 7:01
